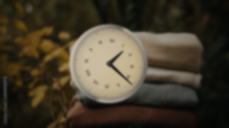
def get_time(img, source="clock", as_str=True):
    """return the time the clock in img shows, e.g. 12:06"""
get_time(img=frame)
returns 1:21
